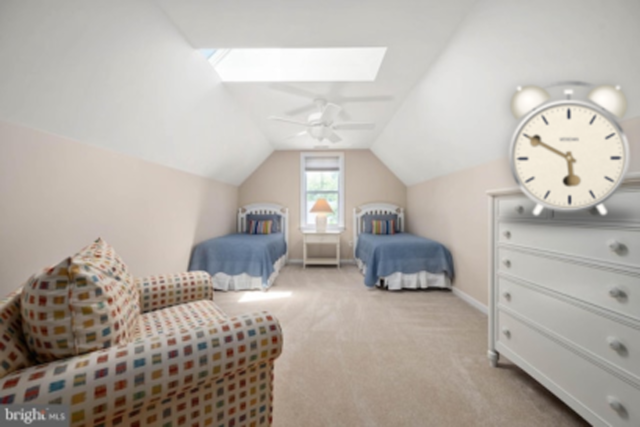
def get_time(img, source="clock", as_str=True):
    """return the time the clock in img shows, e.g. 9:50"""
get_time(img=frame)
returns 5:50
